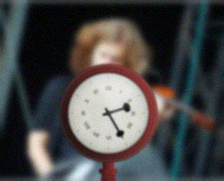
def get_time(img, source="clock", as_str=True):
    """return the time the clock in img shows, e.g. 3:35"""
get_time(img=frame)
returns 2:25
